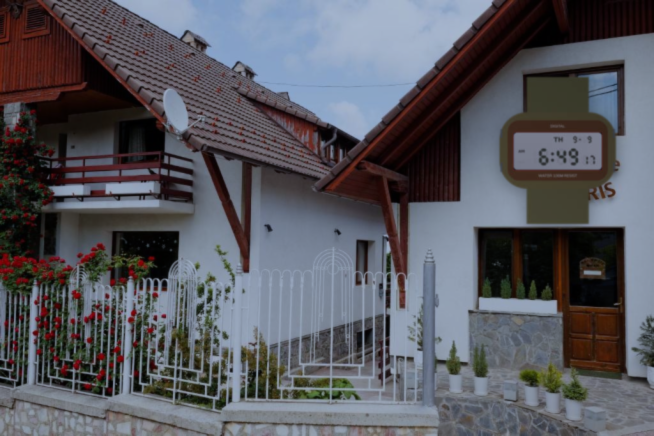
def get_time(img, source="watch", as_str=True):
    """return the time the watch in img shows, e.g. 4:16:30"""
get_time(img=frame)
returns 6:49:17
